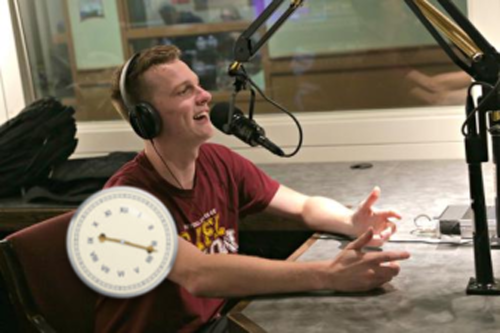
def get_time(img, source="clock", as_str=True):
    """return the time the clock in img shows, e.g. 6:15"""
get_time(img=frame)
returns 9:17
